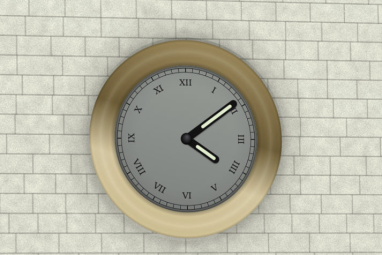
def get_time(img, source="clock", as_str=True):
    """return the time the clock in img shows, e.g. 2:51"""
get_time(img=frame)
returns 4:09
